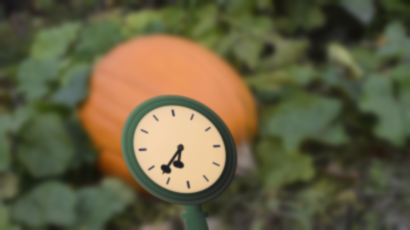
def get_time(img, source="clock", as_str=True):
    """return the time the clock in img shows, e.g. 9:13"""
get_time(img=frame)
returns 6:37
